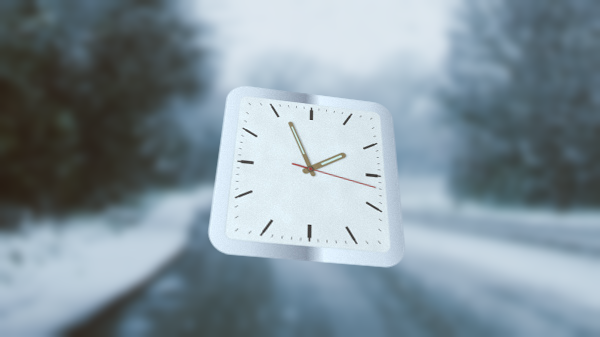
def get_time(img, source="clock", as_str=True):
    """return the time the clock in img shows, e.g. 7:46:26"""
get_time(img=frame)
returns 1:56:17
